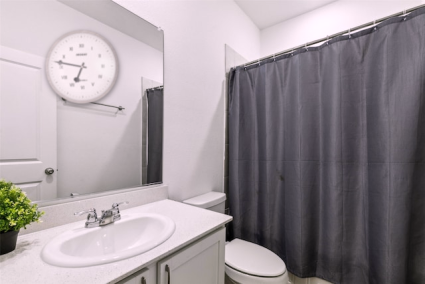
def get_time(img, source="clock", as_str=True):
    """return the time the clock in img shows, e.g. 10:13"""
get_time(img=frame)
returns 6:47
